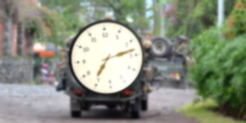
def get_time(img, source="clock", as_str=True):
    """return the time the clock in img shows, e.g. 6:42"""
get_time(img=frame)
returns 7:13
